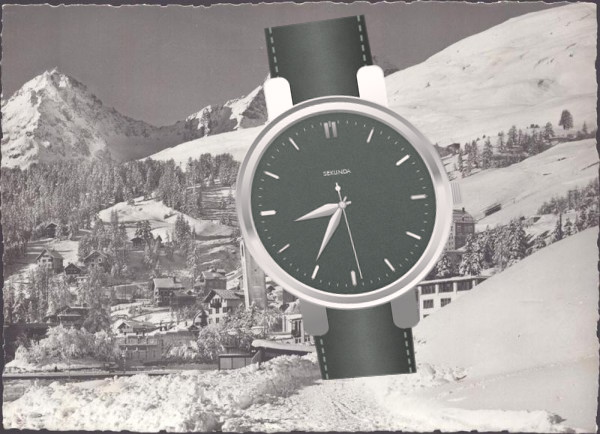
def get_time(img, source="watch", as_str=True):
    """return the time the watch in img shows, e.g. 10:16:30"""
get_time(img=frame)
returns 8:35:29
